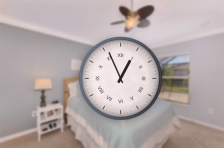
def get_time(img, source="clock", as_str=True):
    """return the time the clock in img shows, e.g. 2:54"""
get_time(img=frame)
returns 12:56
